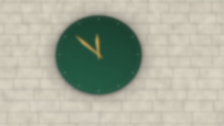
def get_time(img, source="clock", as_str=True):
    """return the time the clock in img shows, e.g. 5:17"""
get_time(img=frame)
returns 11:52
